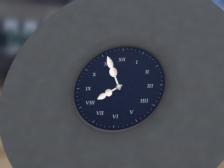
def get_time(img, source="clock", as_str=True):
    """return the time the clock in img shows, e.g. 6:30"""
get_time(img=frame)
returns 7:56
